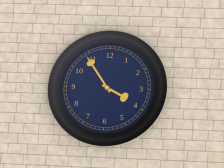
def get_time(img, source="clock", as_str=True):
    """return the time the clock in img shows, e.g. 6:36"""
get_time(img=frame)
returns 3:54
